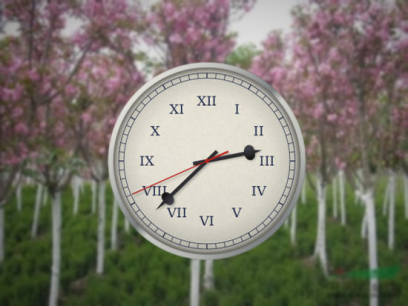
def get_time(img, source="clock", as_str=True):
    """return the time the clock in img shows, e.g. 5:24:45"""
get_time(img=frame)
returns 2:37:41
